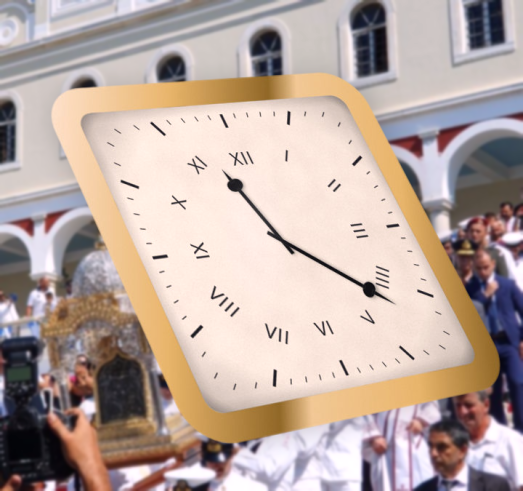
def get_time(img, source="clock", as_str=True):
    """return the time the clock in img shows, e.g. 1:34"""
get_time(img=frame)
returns 11:22
